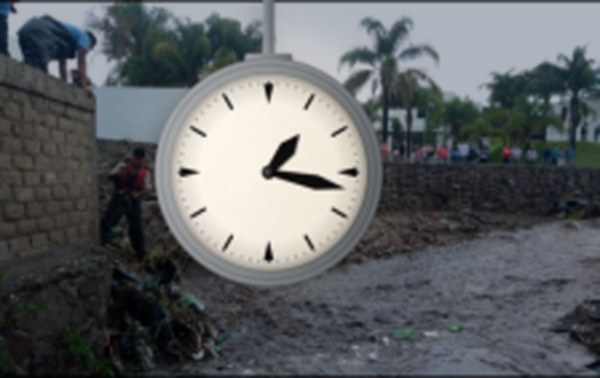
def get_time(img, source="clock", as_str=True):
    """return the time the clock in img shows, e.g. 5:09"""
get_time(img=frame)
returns 1:17
